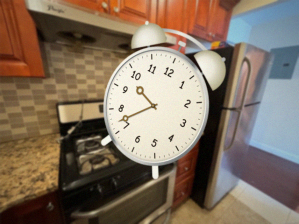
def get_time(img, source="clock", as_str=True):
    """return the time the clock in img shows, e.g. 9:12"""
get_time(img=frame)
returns 9:37
